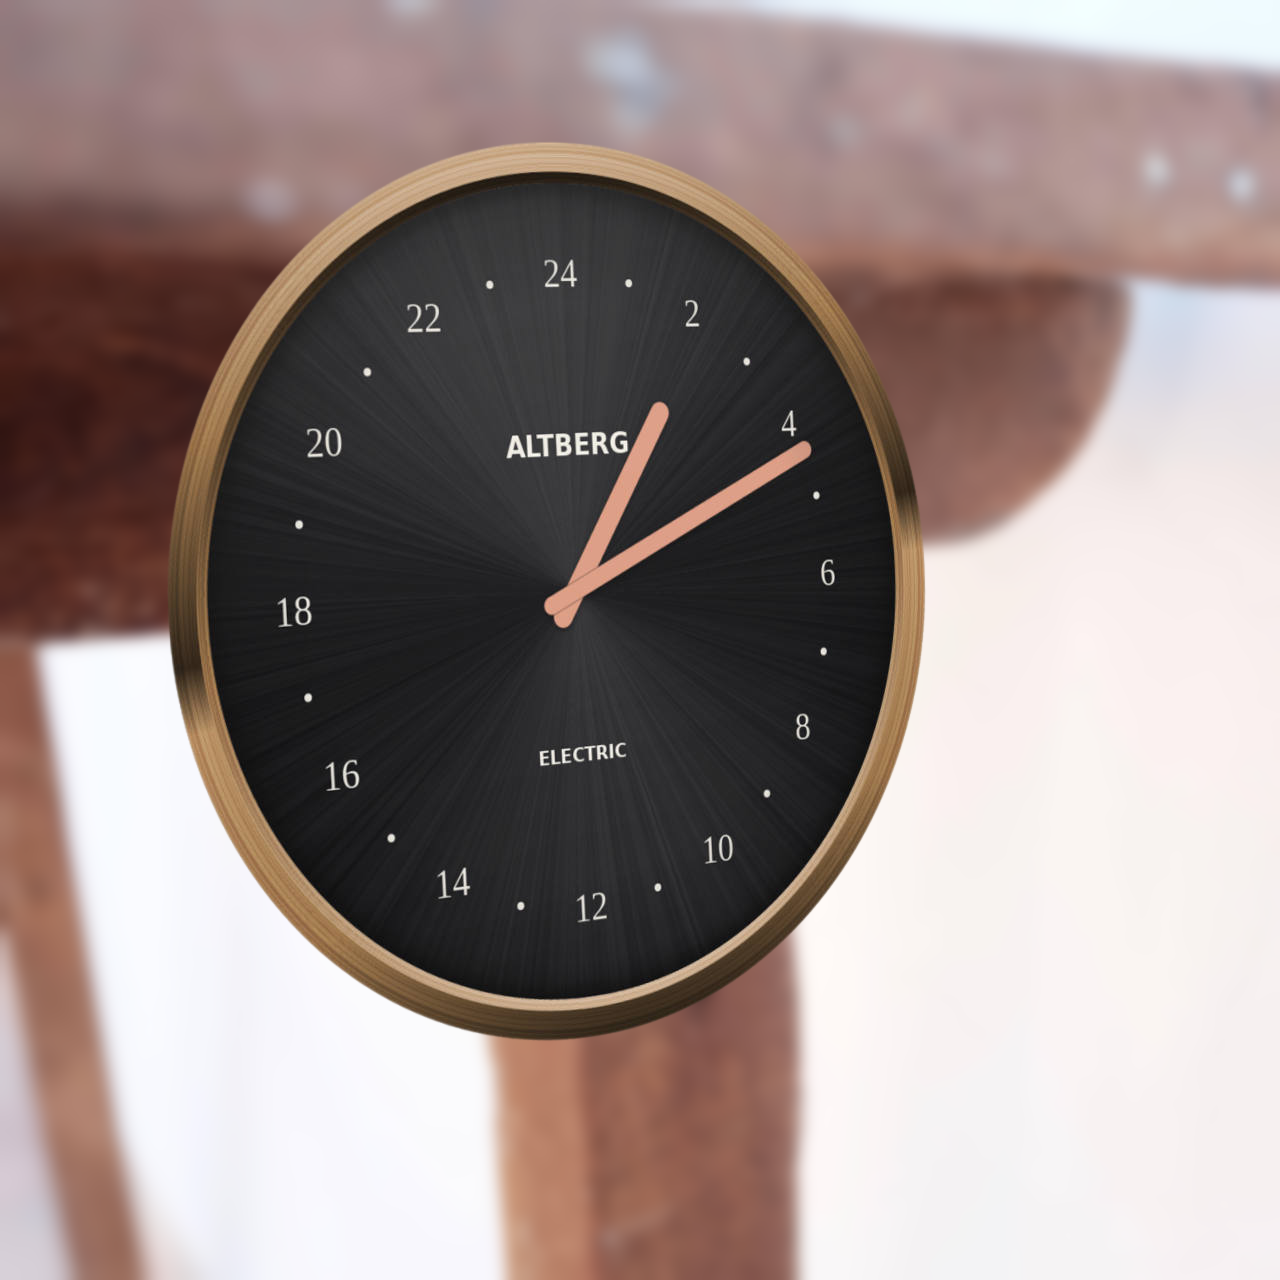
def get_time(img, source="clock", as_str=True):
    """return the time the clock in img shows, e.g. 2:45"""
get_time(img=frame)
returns 2:11
